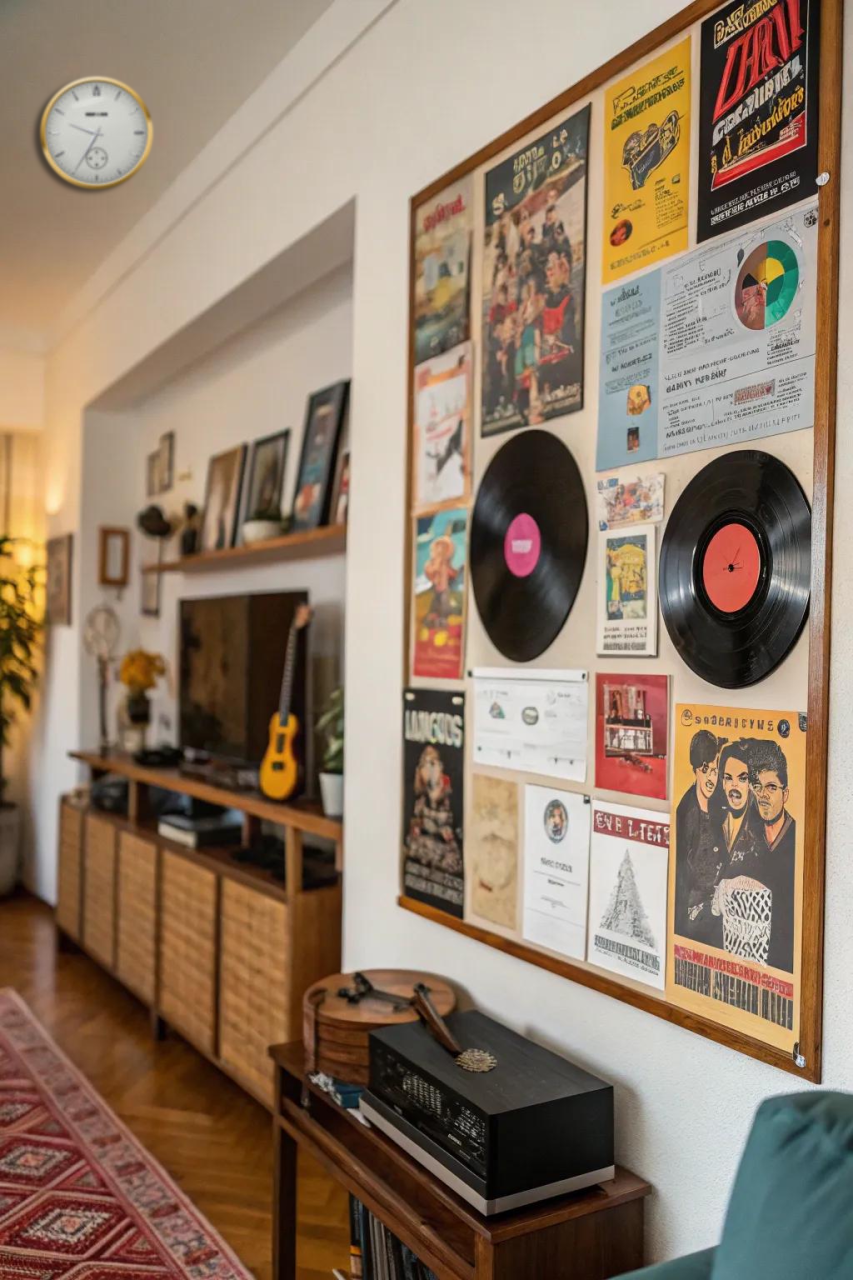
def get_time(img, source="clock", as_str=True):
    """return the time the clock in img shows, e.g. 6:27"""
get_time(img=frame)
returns 9:35
